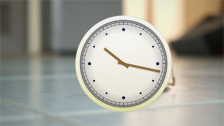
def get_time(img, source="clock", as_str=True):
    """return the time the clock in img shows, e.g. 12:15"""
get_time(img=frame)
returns 10:17
